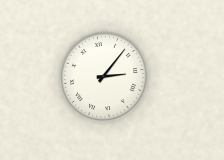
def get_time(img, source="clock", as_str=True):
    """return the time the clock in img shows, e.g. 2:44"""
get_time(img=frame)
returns 3:08
